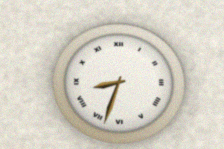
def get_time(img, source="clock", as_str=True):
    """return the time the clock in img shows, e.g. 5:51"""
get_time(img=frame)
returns 8:33
